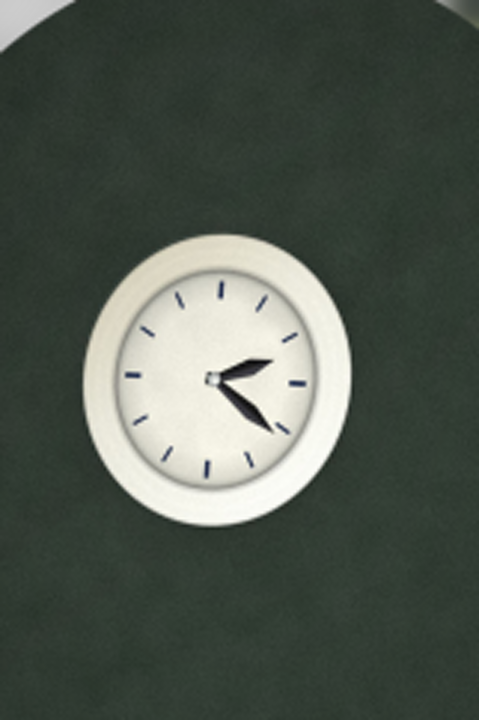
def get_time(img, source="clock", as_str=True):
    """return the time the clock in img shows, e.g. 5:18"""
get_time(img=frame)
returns 2:21
